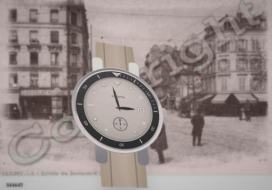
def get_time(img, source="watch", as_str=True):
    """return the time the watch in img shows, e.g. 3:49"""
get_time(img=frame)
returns 2:58
